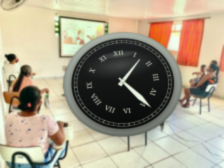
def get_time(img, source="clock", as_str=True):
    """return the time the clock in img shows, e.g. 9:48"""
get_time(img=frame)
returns 1:24
